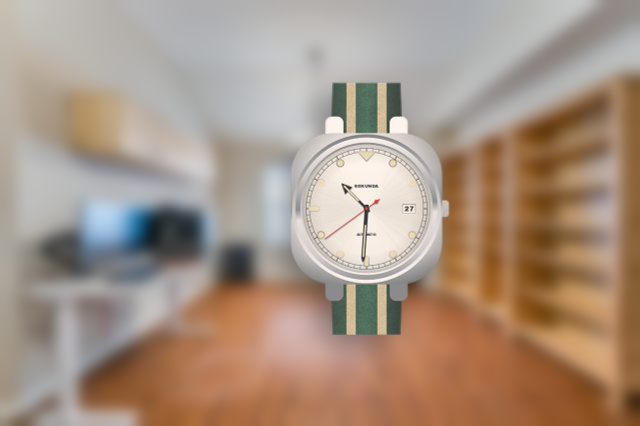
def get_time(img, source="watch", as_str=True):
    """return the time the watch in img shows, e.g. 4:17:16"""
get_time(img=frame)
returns 10:30:39
